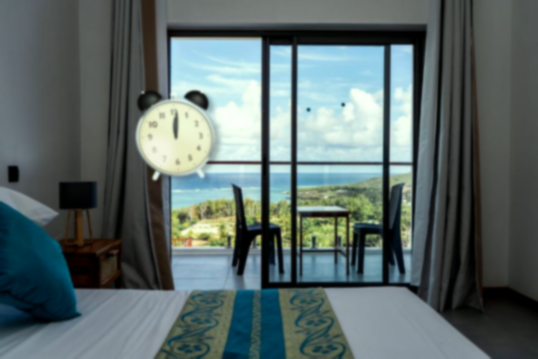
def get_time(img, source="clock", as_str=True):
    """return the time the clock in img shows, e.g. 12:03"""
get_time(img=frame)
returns 12:01
